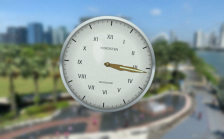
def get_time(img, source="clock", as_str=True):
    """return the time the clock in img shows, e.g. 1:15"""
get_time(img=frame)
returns 3:16
